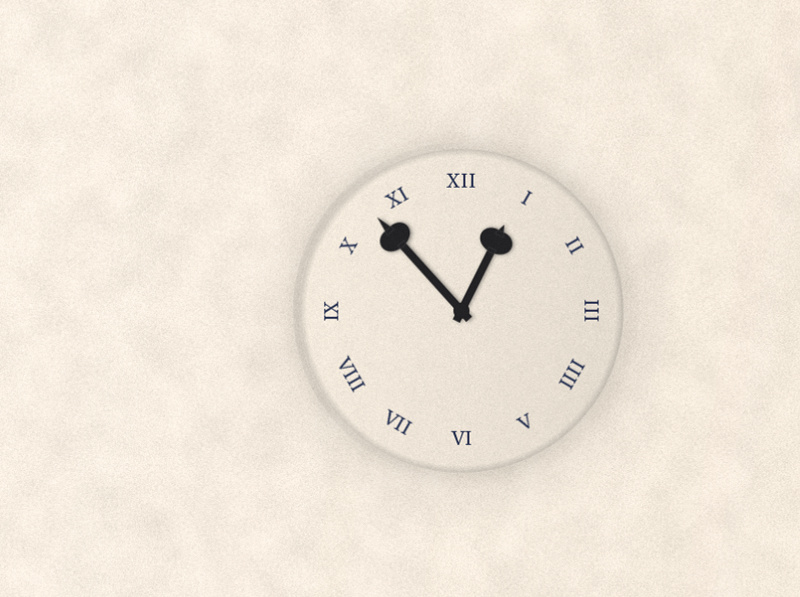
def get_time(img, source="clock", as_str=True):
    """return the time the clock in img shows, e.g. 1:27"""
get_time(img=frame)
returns 12:53
